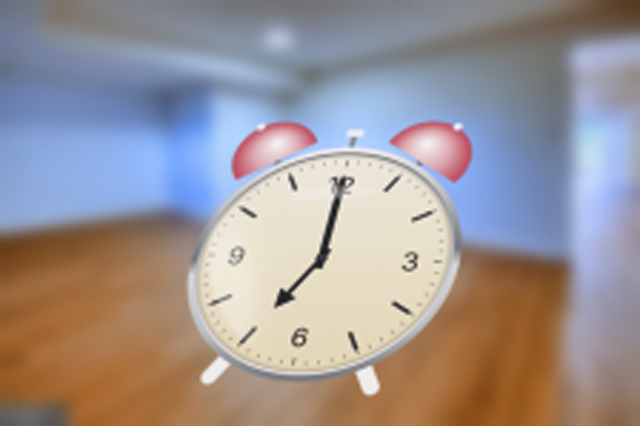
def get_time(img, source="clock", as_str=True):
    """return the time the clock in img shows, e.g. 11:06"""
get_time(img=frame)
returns 7:00
